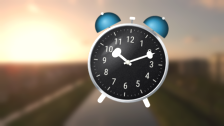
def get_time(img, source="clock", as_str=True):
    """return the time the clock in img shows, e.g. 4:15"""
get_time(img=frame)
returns 10:11
